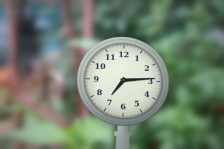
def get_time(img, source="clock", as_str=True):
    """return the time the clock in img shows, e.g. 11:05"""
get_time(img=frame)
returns 7:14
